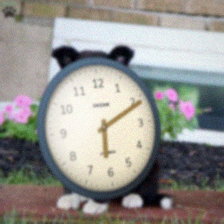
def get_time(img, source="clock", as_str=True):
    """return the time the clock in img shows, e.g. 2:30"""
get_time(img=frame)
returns 6:11
